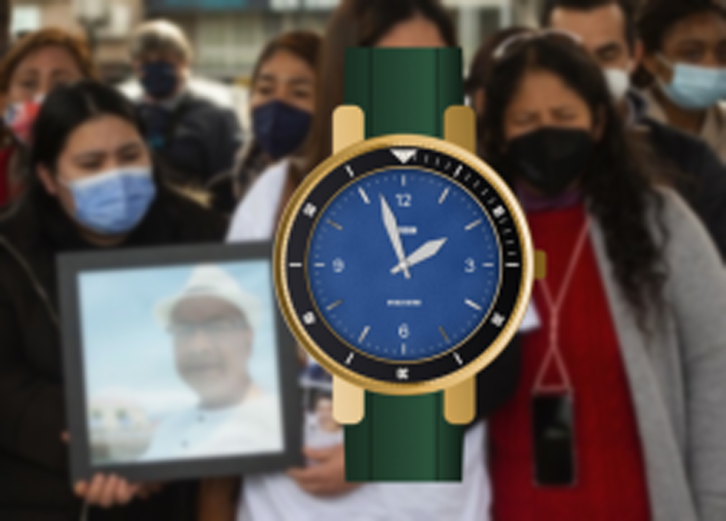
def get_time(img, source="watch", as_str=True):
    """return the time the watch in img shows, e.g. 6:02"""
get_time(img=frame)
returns 1:57
